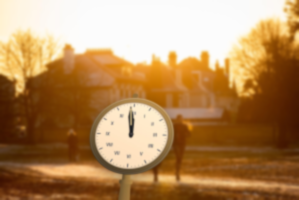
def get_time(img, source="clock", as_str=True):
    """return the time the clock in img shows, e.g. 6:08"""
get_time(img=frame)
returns 11:59
